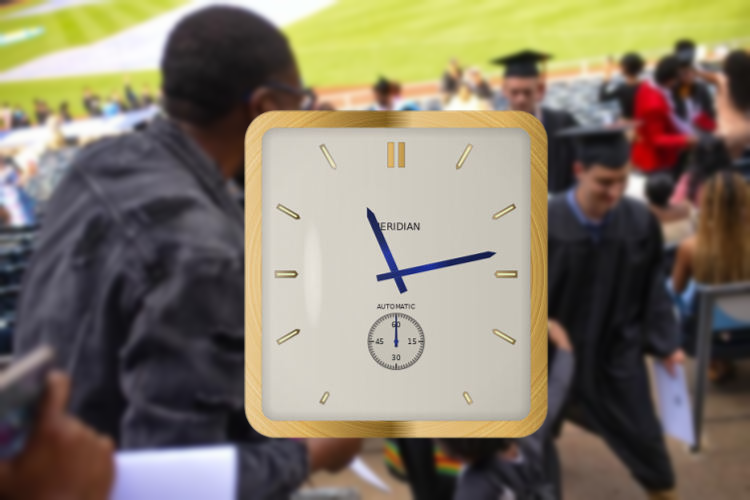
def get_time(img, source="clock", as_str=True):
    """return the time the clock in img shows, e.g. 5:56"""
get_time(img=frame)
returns 11:13
